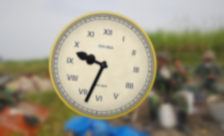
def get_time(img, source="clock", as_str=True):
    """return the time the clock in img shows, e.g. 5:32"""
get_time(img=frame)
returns 9:33
